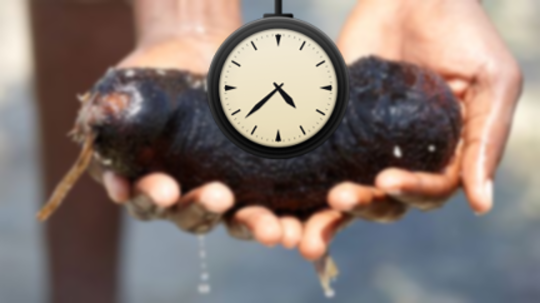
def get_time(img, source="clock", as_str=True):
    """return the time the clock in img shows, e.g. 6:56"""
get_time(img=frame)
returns 4:38
